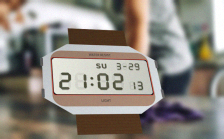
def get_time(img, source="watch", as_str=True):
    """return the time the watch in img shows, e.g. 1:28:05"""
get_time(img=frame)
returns 21:02:13
